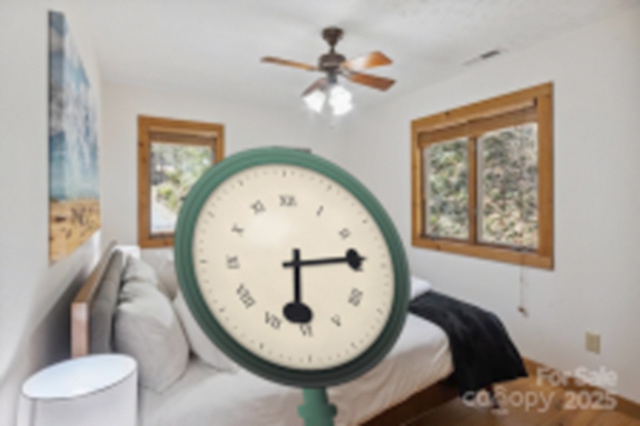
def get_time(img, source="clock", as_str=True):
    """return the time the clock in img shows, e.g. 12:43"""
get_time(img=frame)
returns 6:14
